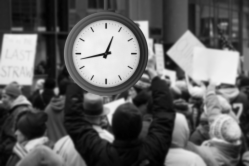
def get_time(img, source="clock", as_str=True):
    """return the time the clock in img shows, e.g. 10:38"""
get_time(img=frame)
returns 12:43
